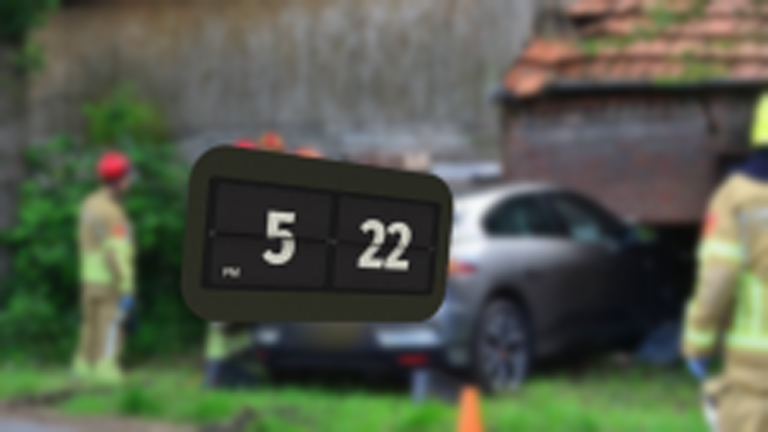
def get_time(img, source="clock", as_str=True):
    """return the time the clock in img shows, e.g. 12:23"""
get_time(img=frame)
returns 5:22
